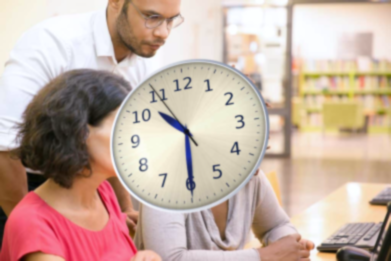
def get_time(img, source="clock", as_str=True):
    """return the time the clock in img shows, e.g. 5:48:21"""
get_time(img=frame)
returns 10:29:55
